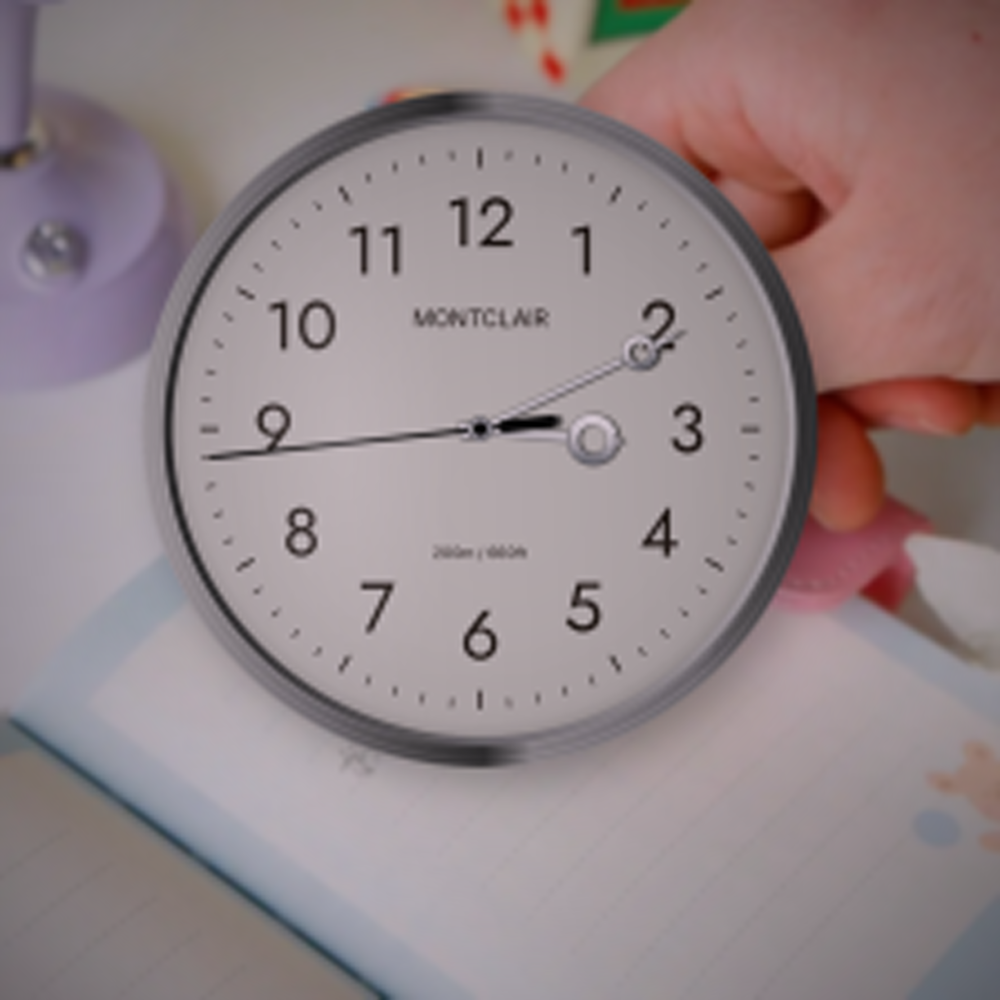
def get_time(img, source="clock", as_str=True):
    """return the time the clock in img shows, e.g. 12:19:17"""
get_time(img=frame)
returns 3:10:44
